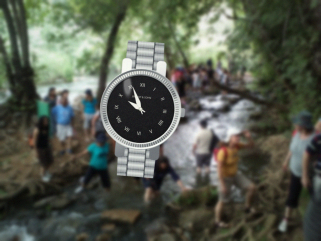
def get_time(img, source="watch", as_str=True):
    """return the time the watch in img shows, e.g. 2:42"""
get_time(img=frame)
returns 9:56
